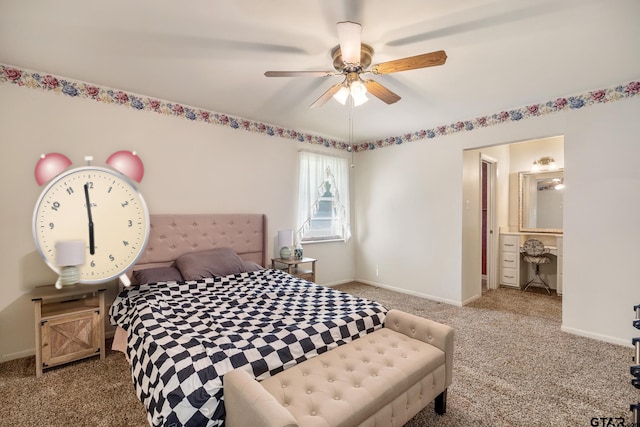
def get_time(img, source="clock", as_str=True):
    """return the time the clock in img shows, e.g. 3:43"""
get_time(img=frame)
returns 5:59
